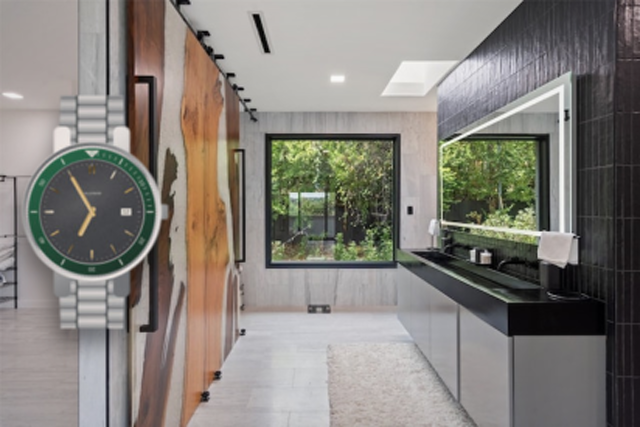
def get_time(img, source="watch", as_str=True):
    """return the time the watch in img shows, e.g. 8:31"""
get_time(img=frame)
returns 6:55
